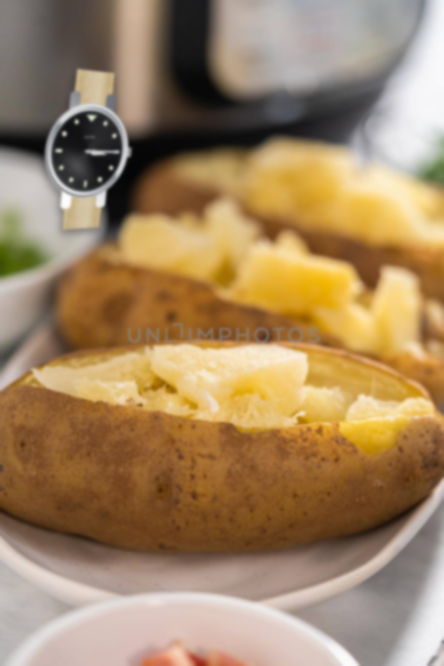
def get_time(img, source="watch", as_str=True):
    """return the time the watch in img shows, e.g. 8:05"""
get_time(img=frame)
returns 3:15
